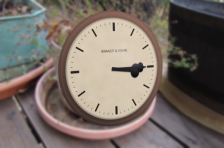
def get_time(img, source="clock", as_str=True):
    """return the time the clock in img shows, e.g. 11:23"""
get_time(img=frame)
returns 3:15
